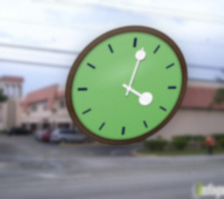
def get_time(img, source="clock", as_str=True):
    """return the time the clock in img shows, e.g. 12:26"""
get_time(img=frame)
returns 4:02
